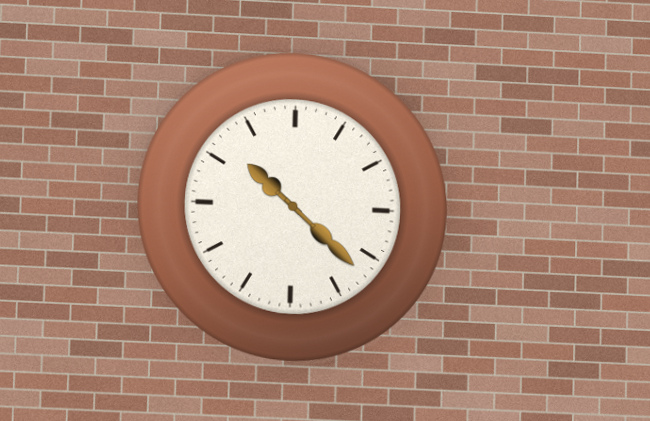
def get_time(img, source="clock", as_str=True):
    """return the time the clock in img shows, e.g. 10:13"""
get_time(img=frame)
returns 10:22
